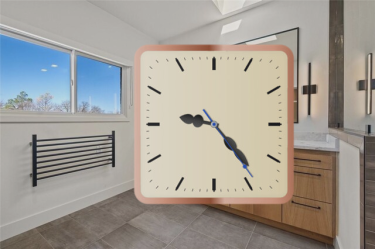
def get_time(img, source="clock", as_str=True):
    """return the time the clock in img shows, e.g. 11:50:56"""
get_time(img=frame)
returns 9:23:24
